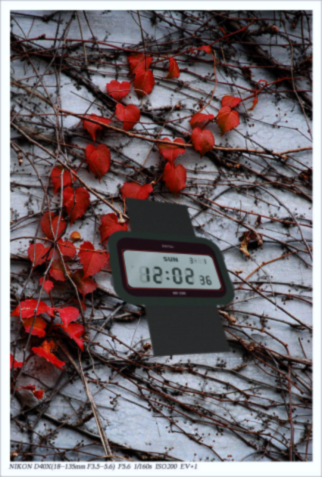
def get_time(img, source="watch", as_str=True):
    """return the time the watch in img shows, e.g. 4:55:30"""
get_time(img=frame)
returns 12:02:36
